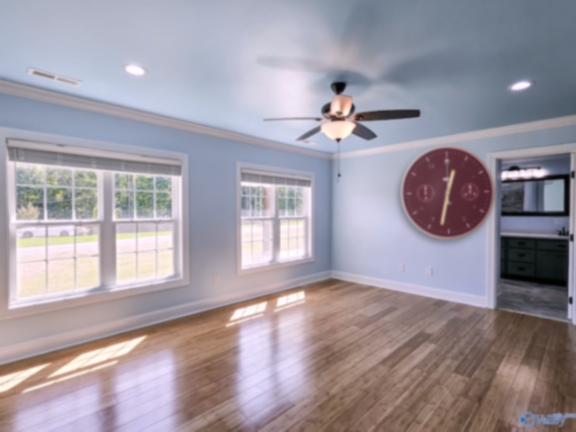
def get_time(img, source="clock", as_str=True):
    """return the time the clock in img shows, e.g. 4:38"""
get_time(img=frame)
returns 12:32
